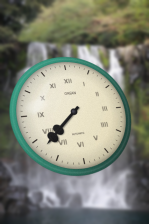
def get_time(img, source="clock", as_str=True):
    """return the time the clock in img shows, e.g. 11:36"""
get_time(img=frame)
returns 7:38
